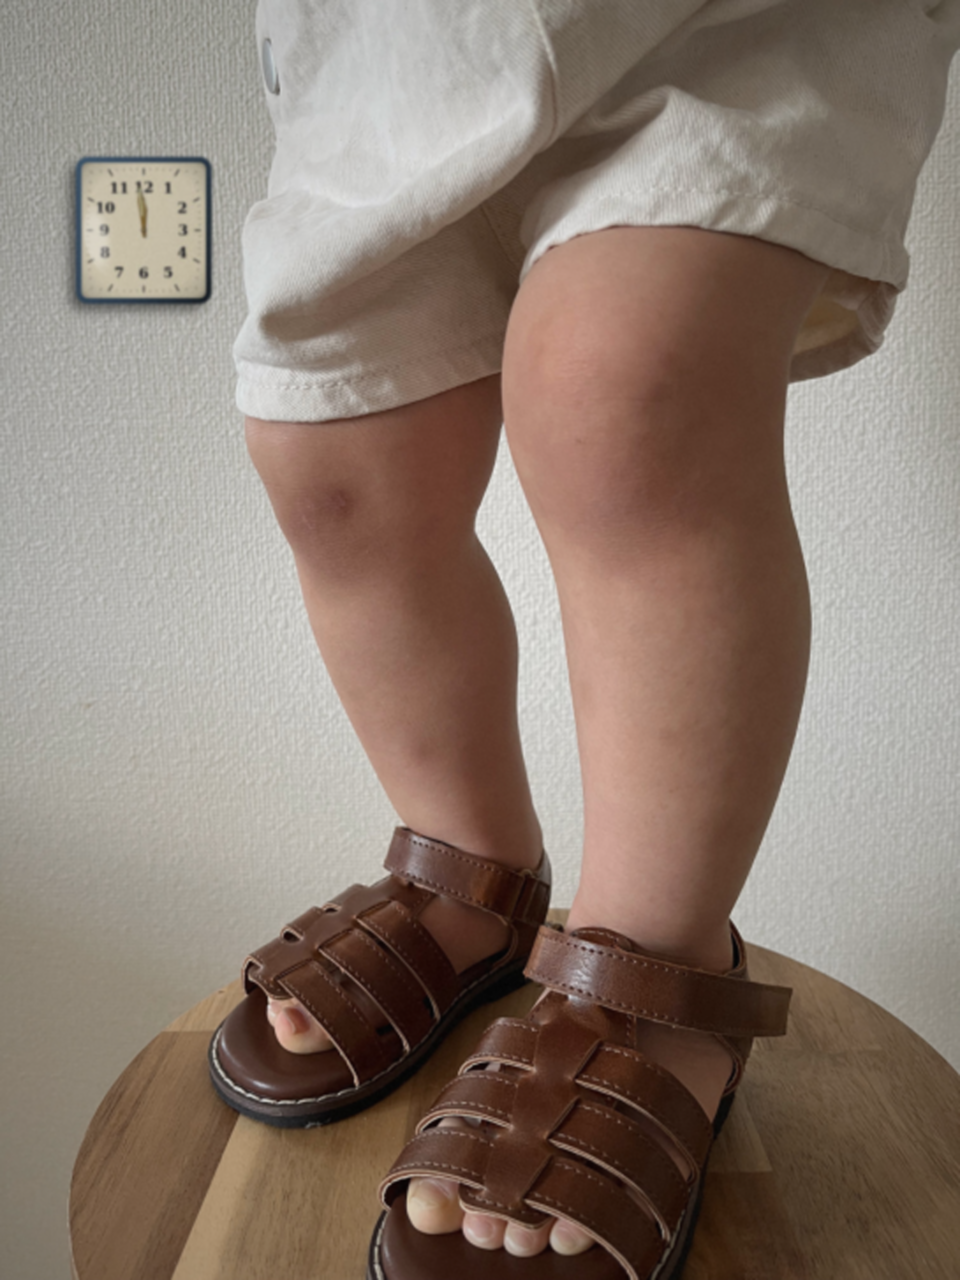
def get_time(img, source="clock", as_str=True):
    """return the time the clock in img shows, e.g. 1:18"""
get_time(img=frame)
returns 11:59
